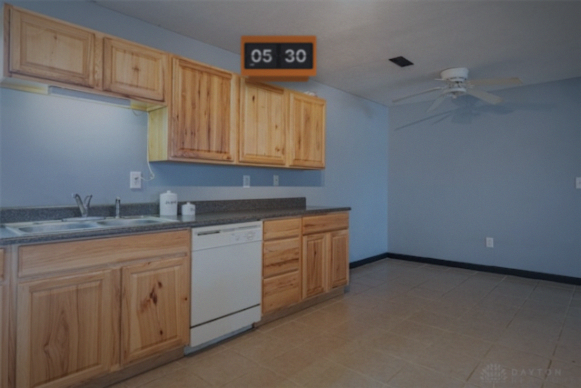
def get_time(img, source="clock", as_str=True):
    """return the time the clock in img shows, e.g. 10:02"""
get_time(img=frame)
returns 5:30
